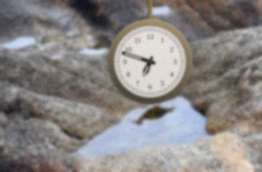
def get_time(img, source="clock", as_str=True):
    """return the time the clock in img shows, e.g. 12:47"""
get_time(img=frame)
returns 6:48
